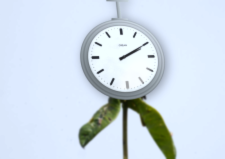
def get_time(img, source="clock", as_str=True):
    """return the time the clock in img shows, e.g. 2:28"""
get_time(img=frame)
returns 2:10
